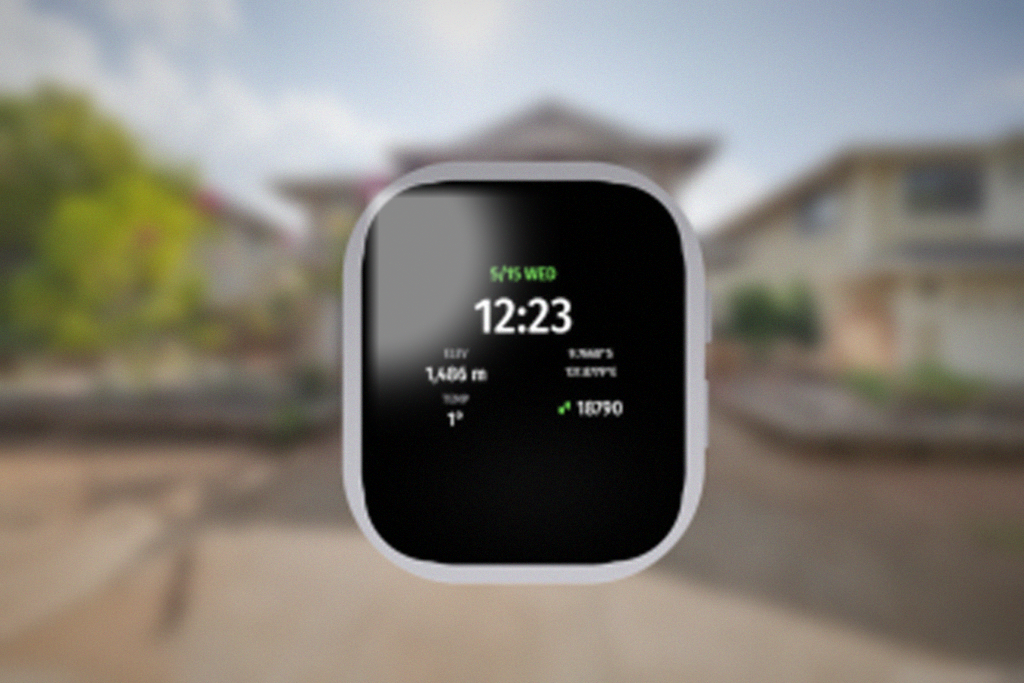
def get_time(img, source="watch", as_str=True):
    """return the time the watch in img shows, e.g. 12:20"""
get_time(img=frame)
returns 12:23
